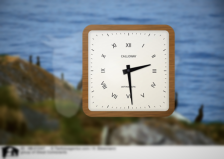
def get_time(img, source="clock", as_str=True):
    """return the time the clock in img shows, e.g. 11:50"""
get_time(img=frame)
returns 2:29
